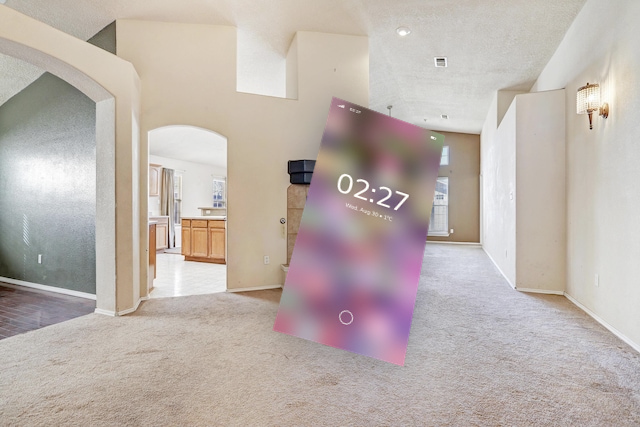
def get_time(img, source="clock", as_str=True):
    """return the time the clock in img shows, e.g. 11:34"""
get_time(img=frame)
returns 2:27
